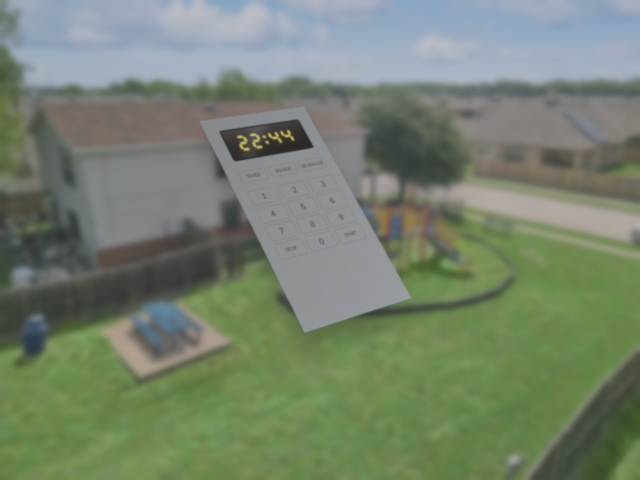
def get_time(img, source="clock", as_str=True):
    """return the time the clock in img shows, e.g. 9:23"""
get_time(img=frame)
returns 22:44
